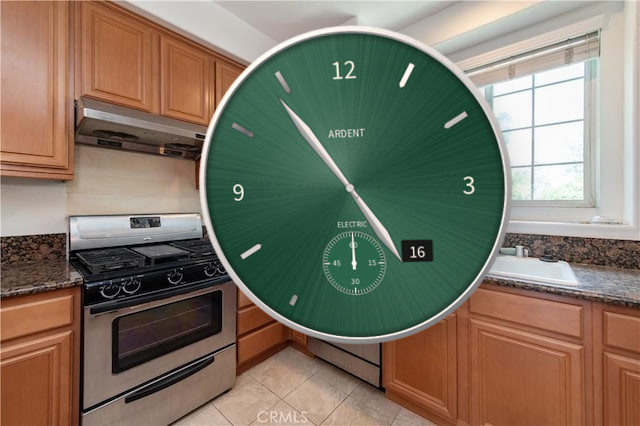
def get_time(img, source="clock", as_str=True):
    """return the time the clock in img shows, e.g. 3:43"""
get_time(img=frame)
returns 4:54
